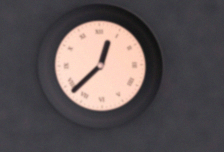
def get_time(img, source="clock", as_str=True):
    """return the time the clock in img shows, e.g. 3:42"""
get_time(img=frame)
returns 12:38
